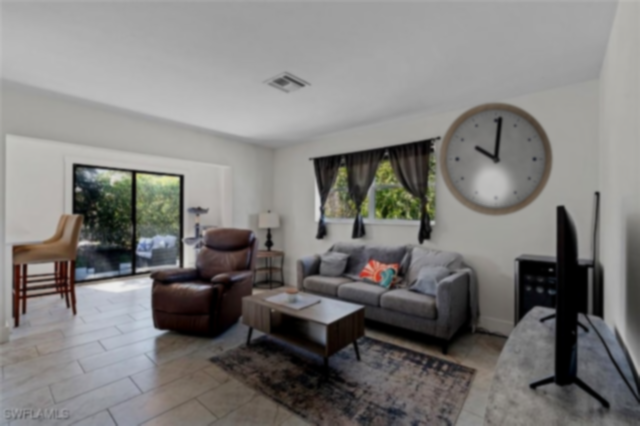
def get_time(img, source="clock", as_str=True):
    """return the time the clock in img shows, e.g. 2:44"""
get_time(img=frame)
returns 10:01
